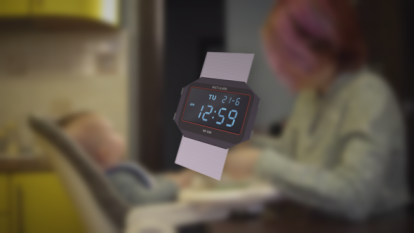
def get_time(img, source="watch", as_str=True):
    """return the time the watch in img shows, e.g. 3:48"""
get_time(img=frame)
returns 12:59
